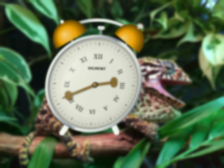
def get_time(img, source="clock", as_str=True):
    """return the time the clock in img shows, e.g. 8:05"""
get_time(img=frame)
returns 2:41
